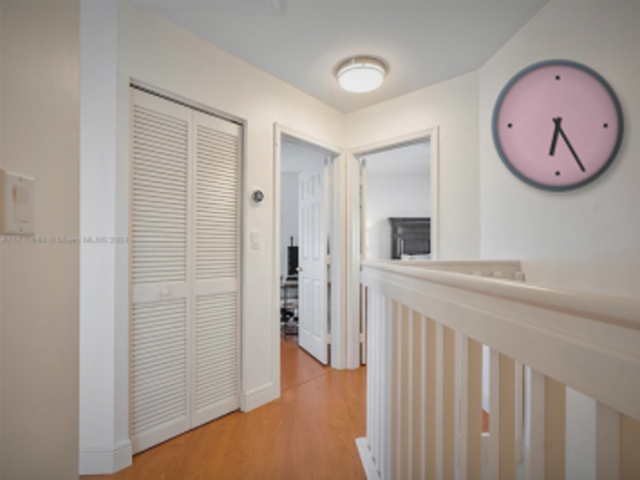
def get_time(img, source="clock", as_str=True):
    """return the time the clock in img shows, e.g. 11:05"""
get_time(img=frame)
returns 6:25
